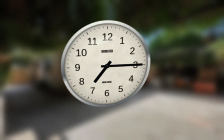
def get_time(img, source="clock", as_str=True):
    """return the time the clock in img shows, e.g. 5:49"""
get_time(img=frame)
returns 7:15
